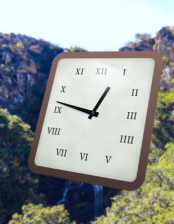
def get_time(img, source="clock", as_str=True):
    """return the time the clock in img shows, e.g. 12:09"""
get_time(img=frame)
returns 12:47
